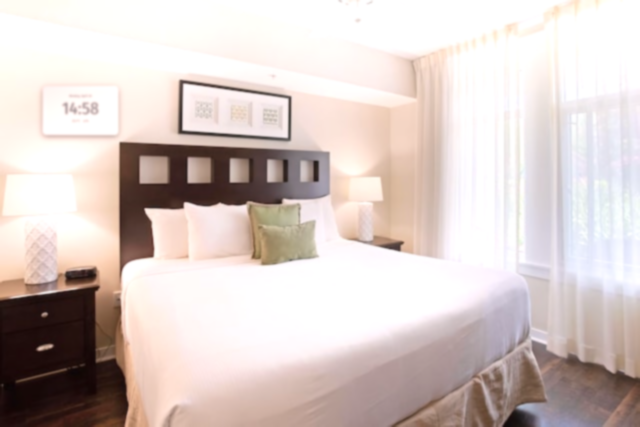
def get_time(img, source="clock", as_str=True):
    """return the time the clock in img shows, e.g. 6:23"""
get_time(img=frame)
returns 14:58
